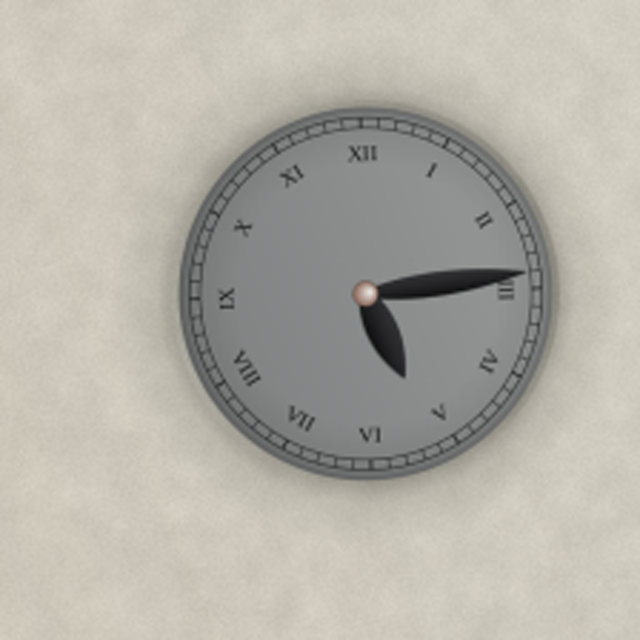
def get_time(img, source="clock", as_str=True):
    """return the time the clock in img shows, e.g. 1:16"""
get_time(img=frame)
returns 5:14
